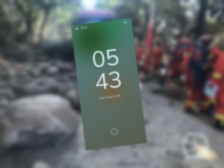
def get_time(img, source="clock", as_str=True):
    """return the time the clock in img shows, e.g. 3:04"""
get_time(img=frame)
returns 5:43
